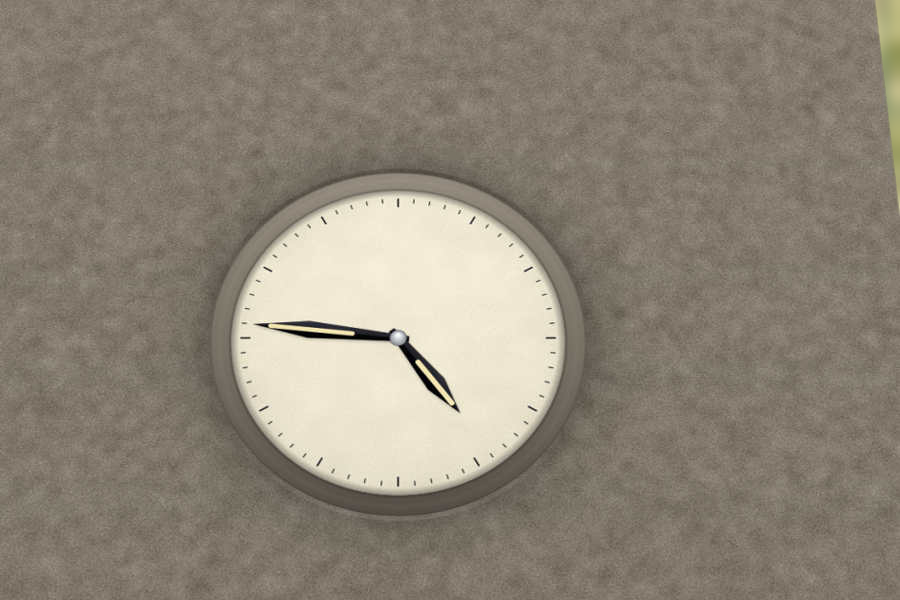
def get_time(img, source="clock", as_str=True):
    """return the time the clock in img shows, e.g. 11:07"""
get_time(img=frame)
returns 4:46
